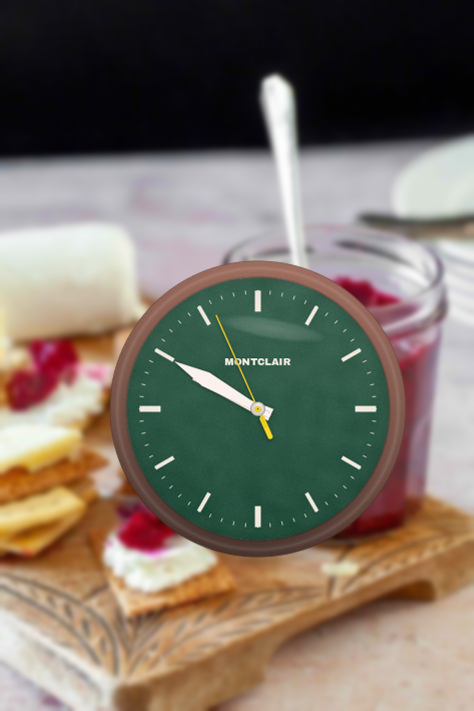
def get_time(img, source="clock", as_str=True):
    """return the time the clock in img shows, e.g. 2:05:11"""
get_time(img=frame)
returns 9:49:56
